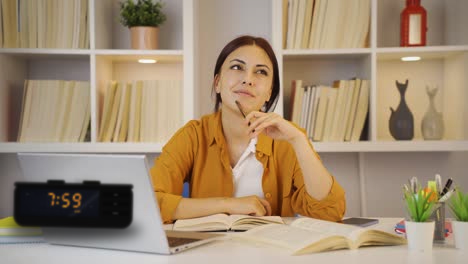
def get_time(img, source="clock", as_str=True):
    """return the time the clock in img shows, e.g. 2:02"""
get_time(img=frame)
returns 7:59
